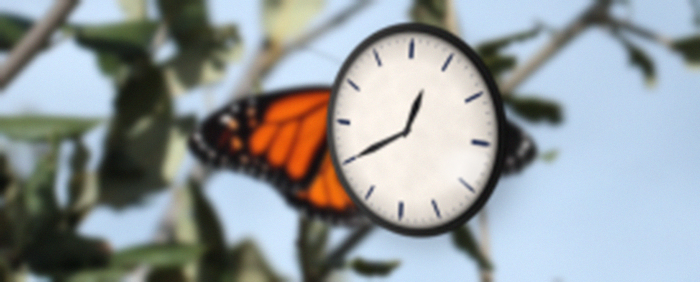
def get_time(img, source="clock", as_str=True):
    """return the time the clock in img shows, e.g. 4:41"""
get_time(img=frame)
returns 12:40
